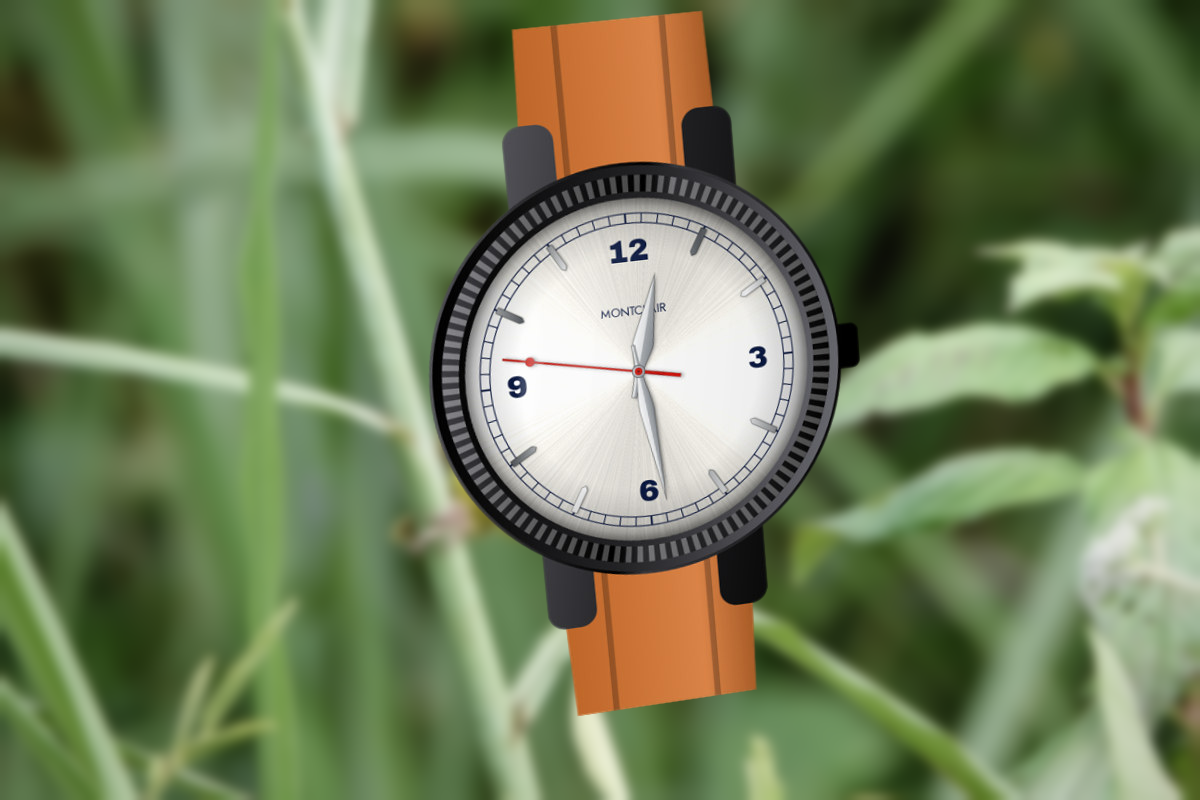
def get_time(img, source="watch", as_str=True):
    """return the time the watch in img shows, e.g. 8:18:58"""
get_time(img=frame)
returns 12:28:47
